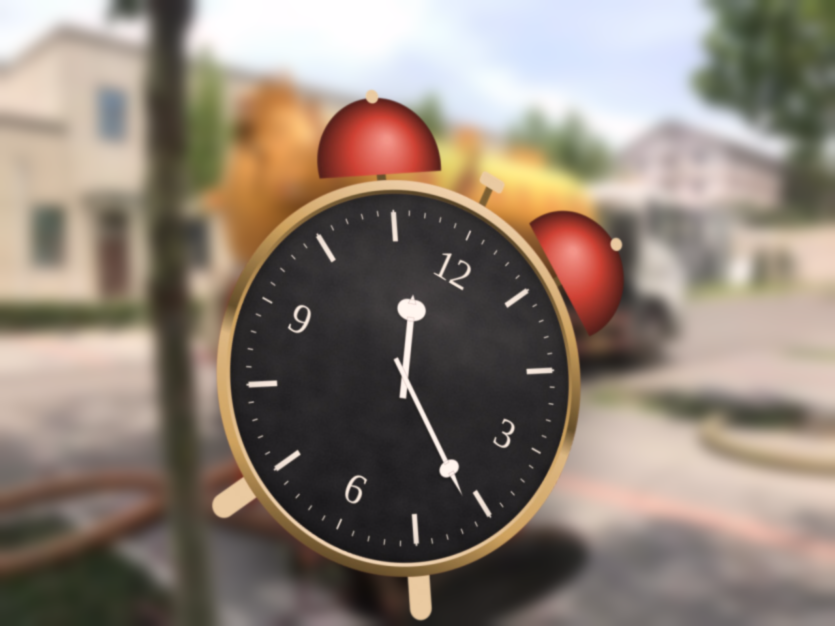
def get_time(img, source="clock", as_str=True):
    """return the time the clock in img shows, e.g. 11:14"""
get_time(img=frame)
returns 11:21
